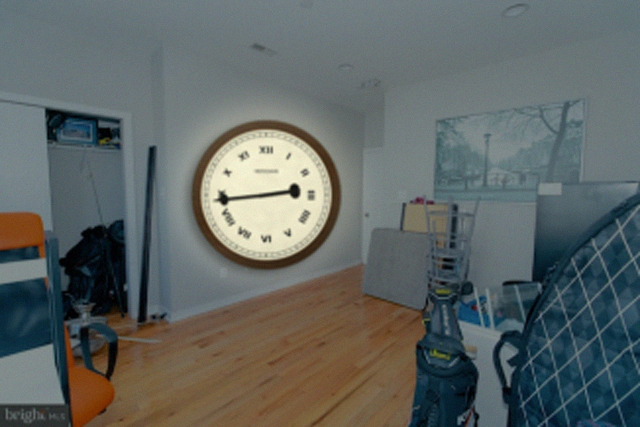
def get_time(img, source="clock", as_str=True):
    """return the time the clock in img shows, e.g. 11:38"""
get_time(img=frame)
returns 2:44
